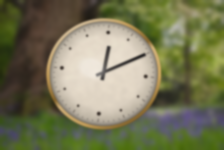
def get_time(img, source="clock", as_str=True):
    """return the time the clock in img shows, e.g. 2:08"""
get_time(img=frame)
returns 12:10
